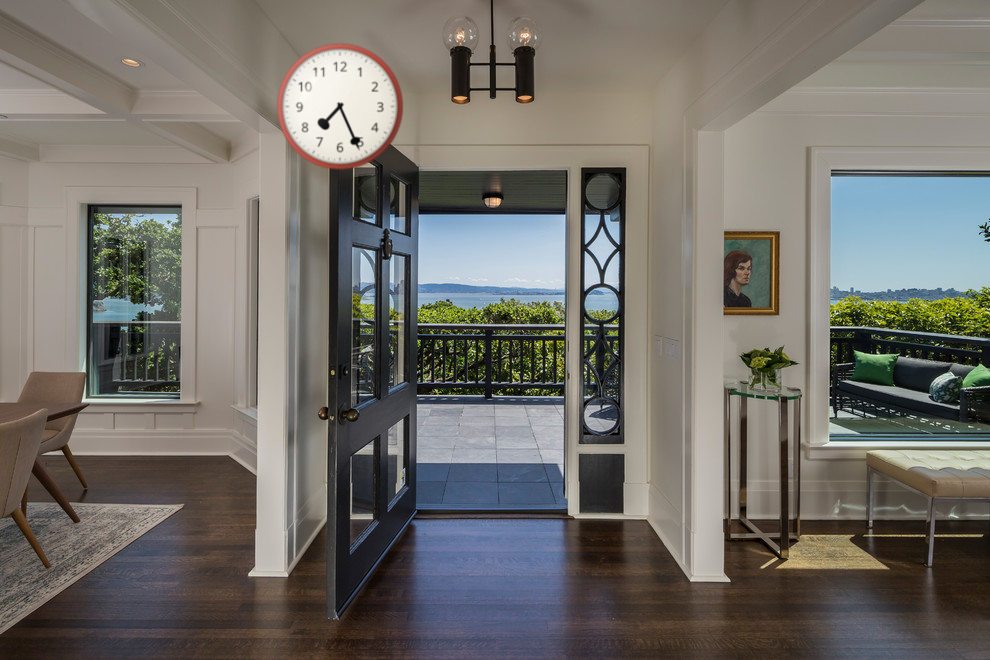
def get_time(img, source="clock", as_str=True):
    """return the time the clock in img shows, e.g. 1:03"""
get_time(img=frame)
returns 7:26
